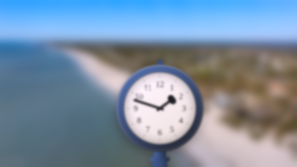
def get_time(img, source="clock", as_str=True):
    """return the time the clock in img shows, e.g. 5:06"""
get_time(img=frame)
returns 1:48
